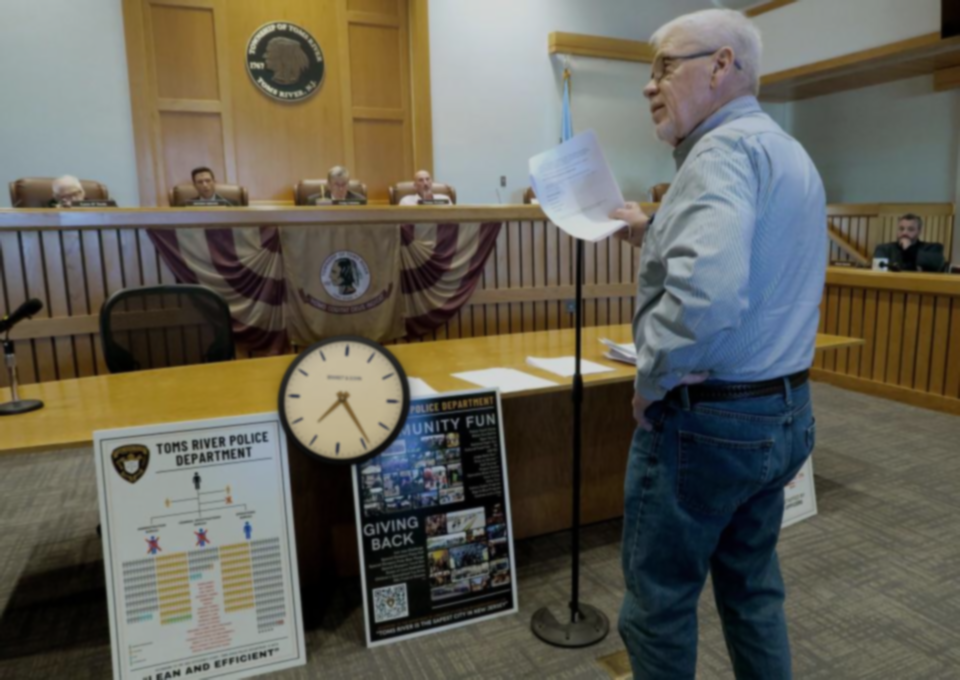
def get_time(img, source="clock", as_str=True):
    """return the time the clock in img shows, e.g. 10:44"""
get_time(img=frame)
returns 7:24
